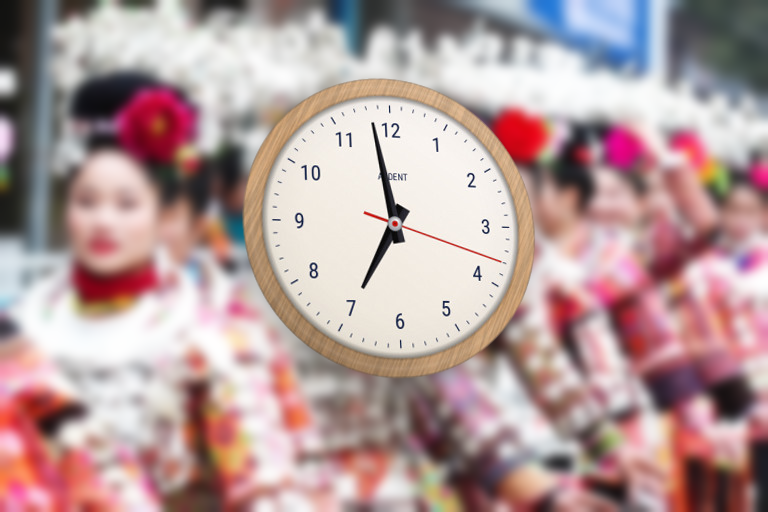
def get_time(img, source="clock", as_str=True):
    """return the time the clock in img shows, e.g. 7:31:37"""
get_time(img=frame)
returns 6:58:18
